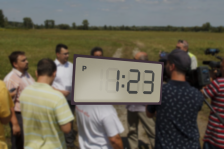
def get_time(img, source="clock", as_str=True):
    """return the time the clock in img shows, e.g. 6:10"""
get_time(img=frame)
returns 1:23
